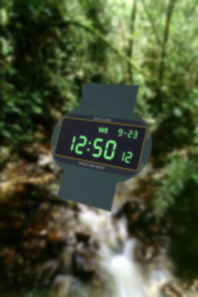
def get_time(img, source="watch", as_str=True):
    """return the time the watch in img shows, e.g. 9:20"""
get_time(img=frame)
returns 12:50
